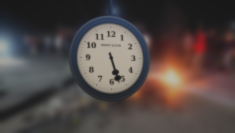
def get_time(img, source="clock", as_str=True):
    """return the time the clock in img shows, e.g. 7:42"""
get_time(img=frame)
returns 5:27
